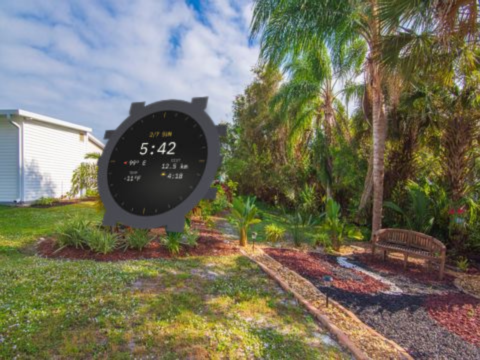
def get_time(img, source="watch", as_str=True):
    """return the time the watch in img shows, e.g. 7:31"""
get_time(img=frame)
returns 5:42
